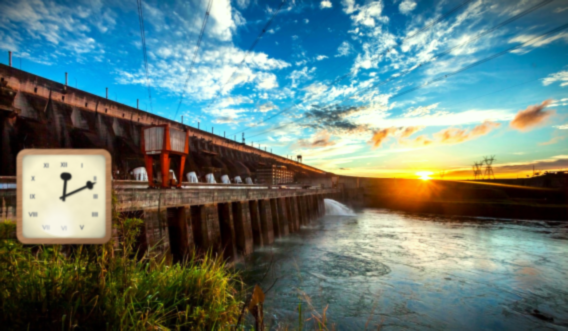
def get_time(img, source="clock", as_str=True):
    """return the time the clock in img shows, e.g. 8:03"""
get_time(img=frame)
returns 12:11
